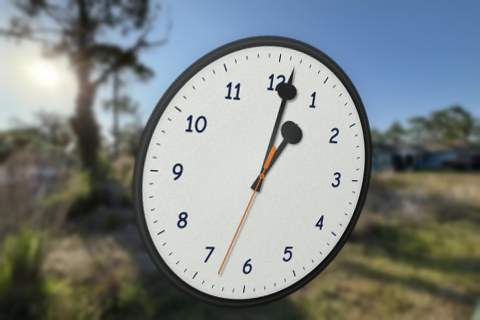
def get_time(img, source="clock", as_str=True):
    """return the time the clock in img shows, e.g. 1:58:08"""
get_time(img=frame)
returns 1:01:33
